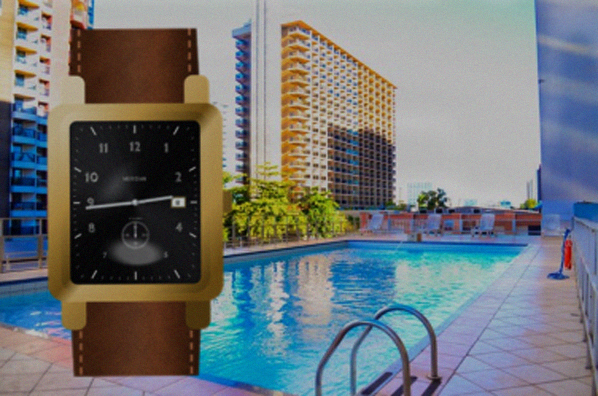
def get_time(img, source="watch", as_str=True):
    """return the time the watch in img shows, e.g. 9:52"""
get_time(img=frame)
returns 2:44
